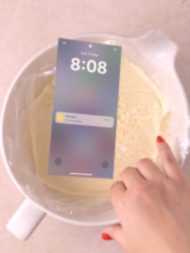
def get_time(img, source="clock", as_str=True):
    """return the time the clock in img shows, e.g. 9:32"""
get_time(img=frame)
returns 8:08
